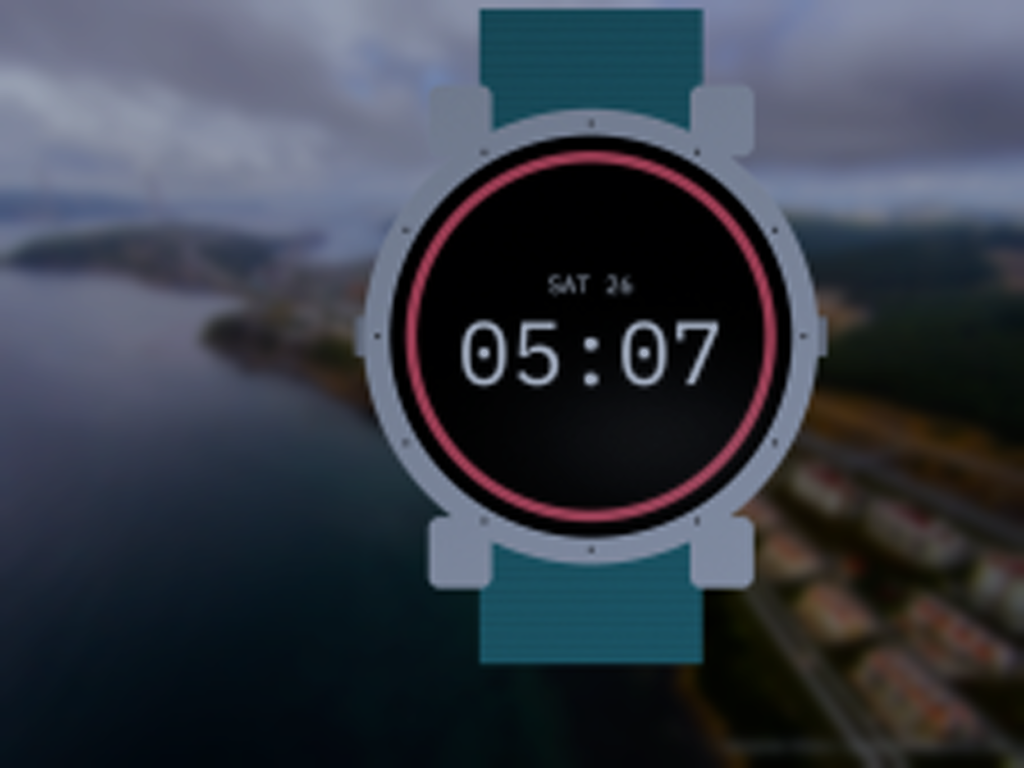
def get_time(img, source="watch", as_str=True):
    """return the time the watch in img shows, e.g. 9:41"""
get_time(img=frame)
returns 5:07
